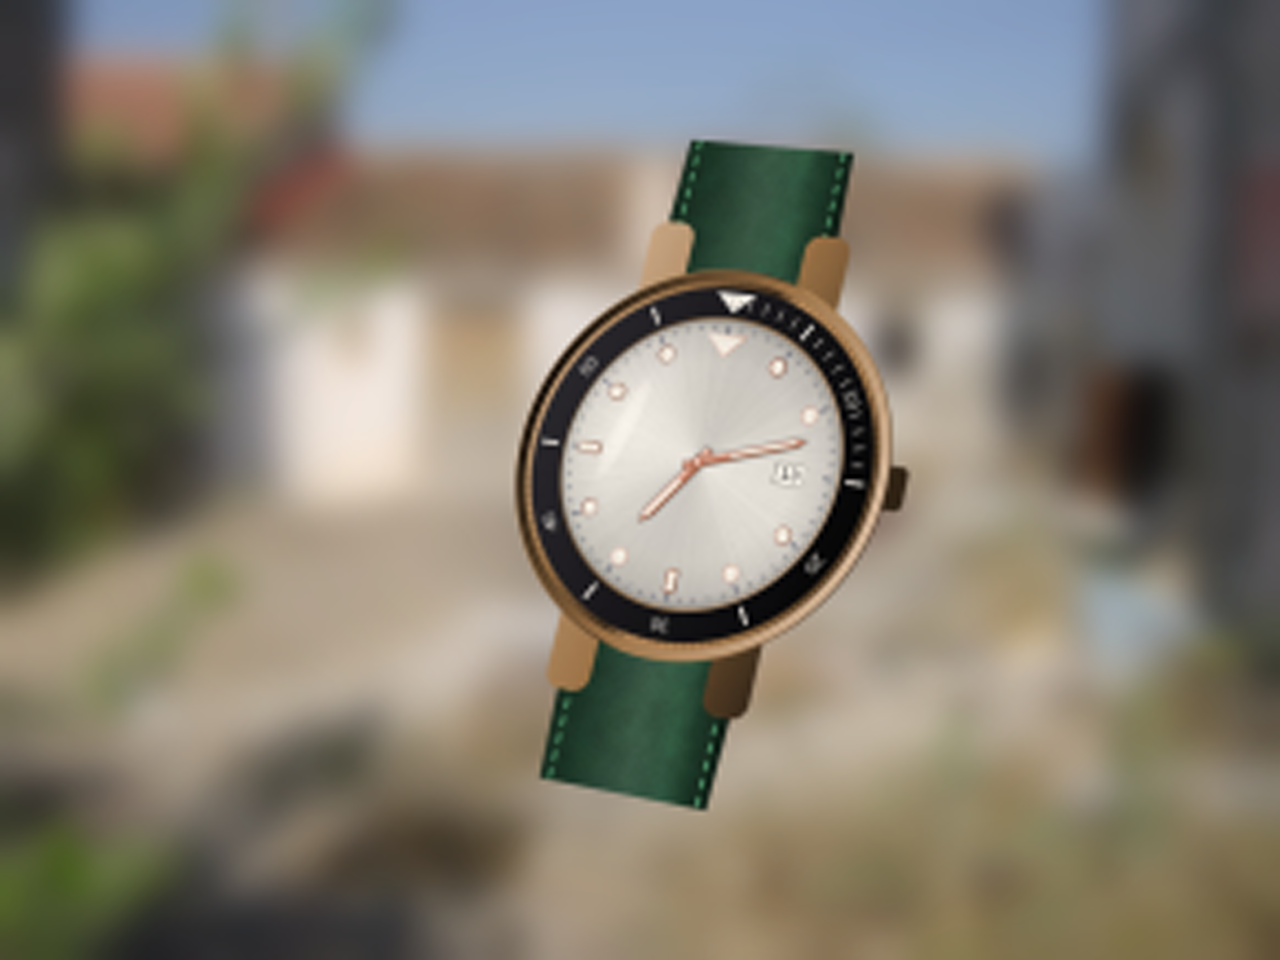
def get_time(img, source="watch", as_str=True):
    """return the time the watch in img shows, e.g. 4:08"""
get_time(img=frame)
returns 7:12
